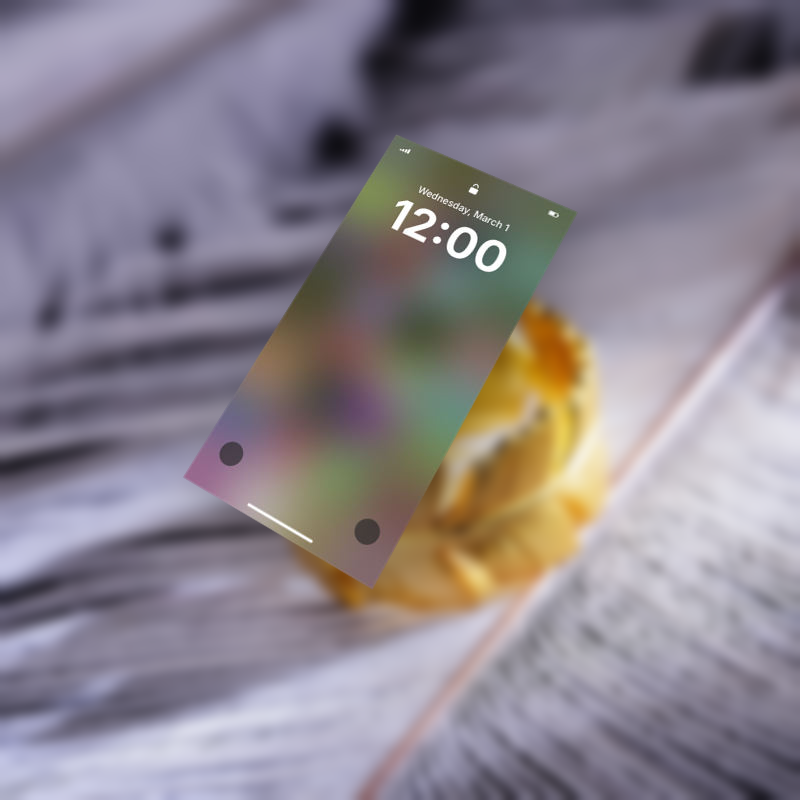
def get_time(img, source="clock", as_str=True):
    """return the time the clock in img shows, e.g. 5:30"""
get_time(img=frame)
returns 12:00
